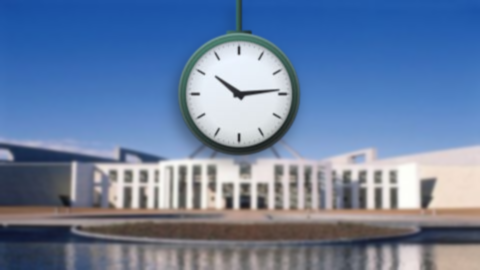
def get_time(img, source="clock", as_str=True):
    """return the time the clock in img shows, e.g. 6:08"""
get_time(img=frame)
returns 10:14
